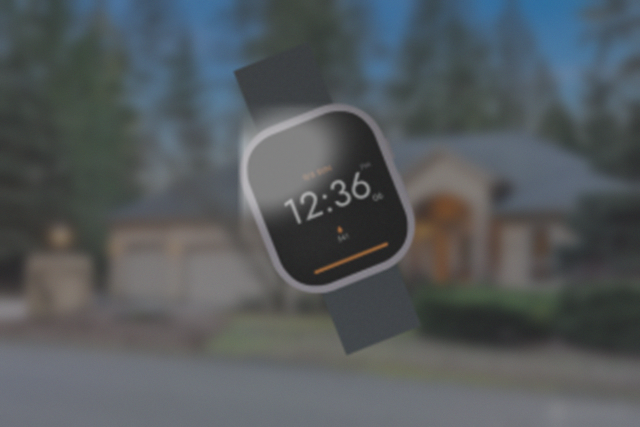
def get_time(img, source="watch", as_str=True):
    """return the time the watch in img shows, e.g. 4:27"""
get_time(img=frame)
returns 12:36
